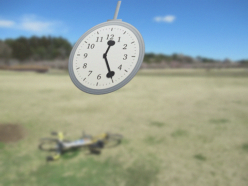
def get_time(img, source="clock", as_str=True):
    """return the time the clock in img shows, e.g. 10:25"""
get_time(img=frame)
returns 12:25
